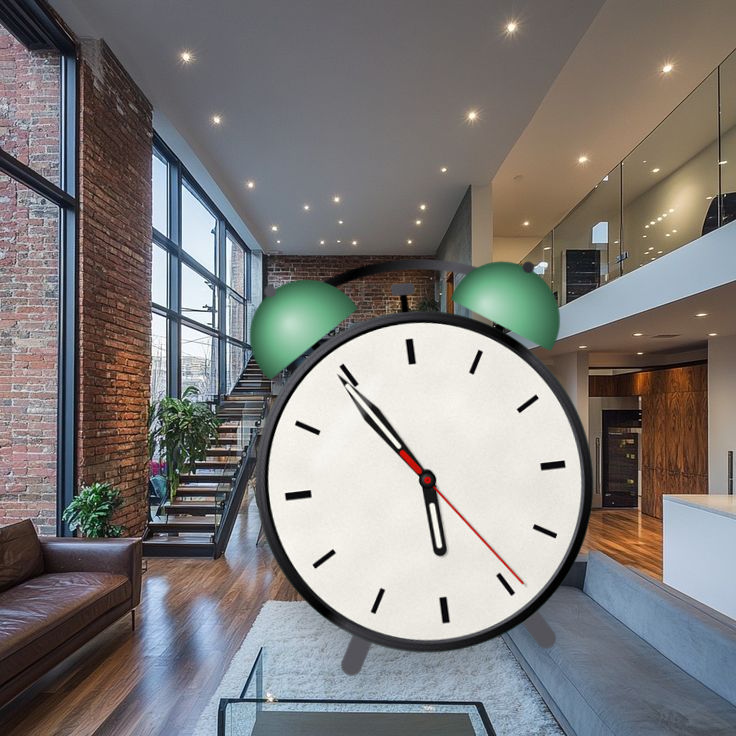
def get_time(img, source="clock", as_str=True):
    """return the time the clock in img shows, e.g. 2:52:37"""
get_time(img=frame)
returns 5:54:24
